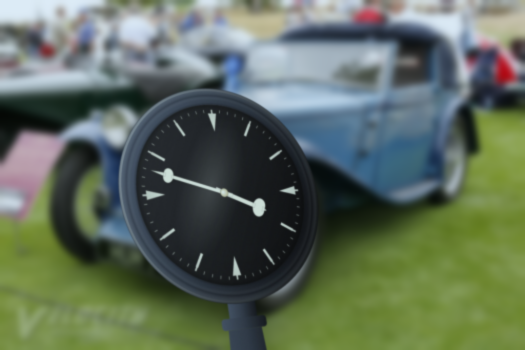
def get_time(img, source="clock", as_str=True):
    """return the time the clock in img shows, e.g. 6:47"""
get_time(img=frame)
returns 3:48
